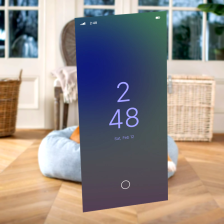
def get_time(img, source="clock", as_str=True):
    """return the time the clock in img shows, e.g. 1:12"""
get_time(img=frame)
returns 2:48
